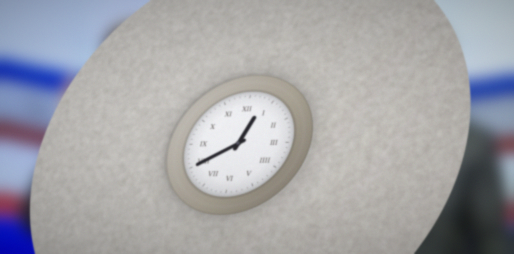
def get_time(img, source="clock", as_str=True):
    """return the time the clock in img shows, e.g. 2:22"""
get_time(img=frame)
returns 12:40
